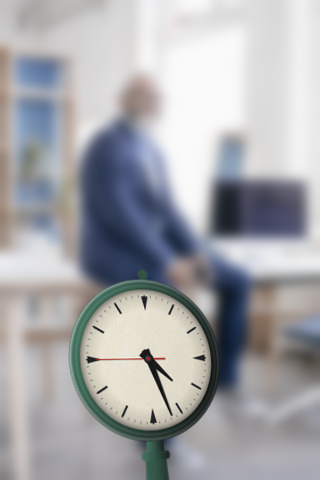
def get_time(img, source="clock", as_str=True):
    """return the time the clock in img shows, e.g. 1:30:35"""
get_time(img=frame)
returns 4:26:45
